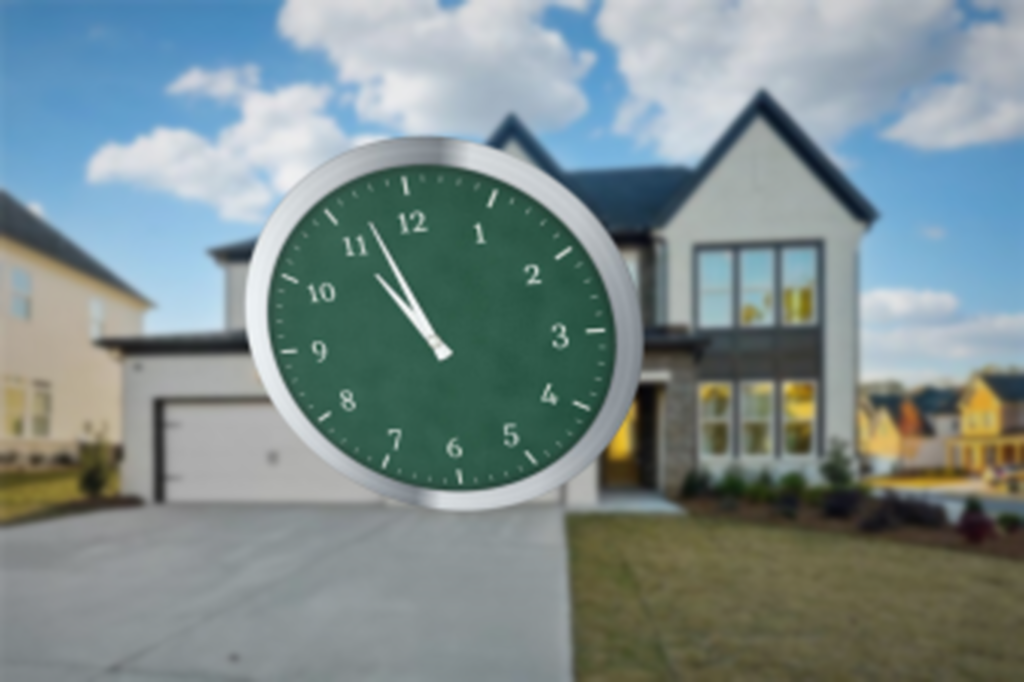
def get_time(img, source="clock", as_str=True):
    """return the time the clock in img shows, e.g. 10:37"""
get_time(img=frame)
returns 10:57
